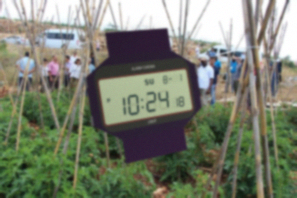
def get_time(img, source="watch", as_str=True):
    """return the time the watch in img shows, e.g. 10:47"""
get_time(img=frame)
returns 10:24
